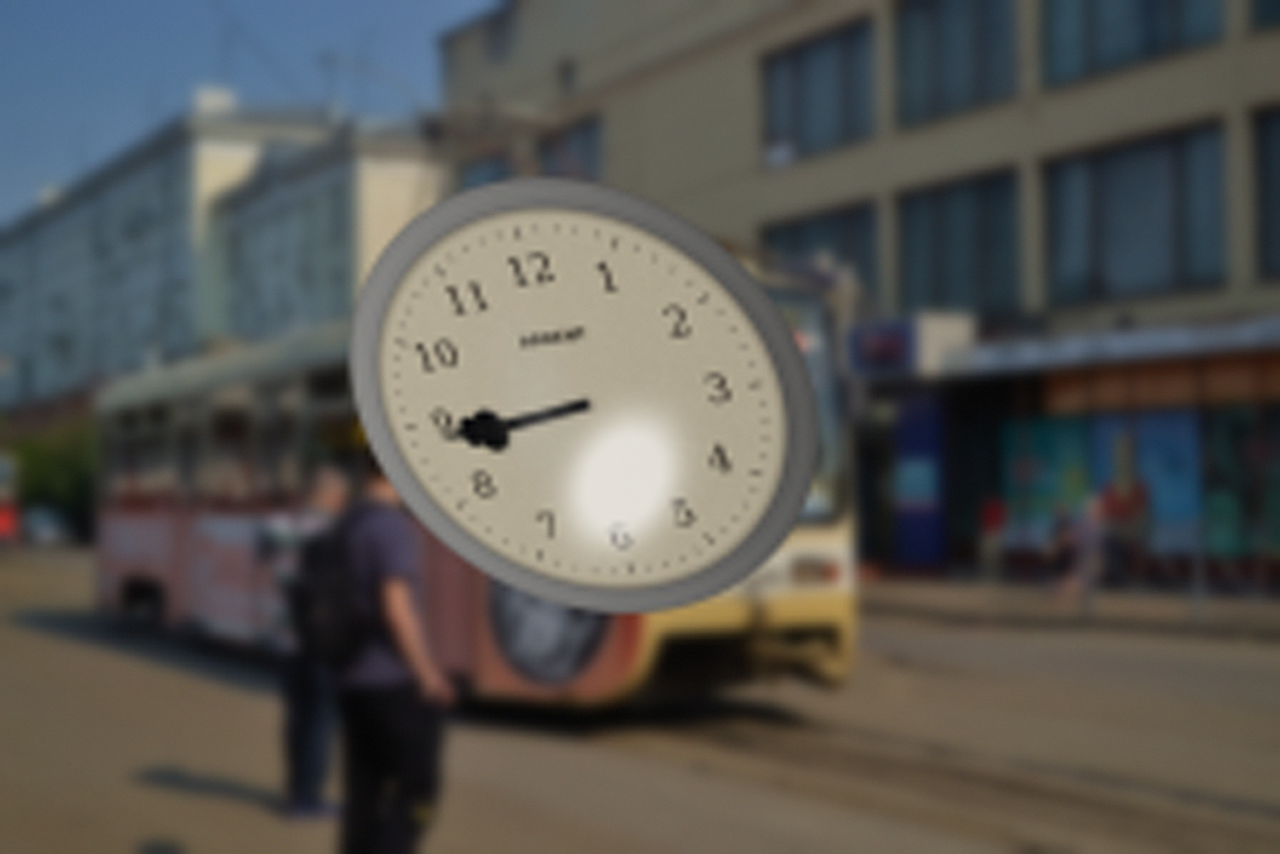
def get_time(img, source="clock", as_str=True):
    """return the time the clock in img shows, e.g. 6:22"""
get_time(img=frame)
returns 8:44
